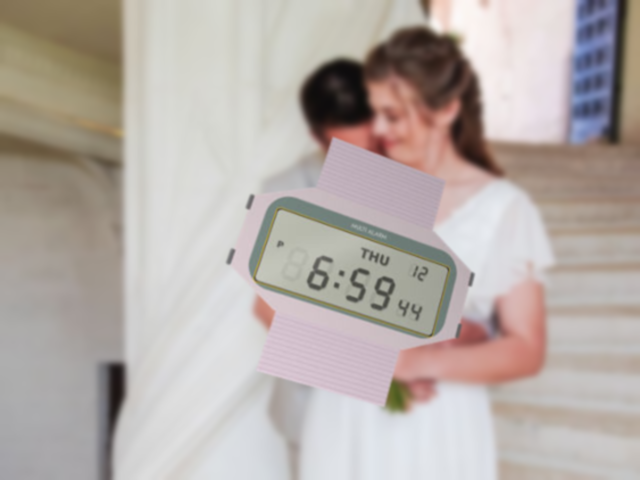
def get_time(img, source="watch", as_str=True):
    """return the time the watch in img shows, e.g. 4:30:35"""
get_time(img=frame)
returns 6:59:44
